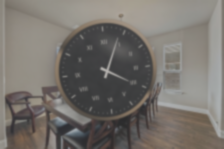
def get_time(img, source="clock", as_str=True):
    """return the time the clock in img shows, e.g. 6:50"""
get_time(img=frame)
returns 4:04
